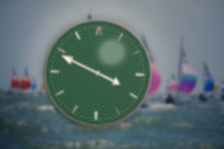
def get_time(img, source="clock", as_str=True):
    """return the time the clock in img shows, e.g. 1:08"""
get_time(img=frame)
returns 3:49
